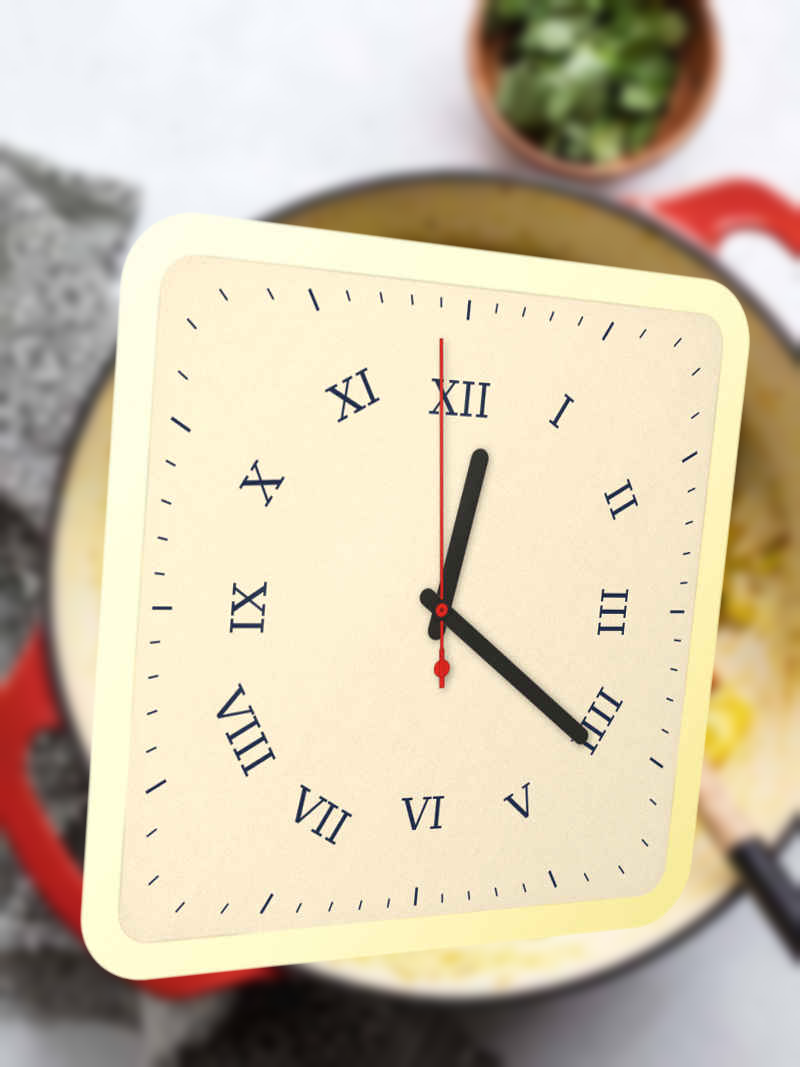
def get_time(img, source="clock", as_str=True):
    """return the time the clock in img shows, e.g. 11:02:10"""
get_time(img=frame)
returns 12:20:59
